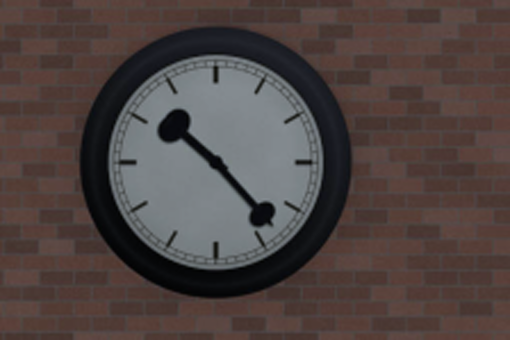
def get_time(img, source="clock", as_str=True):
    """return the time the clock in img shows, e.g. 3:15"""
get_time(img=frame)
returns 10:23
